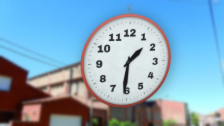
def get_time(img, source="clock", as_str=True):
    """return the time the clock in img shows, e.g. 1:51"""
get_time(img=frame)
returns 1:31
